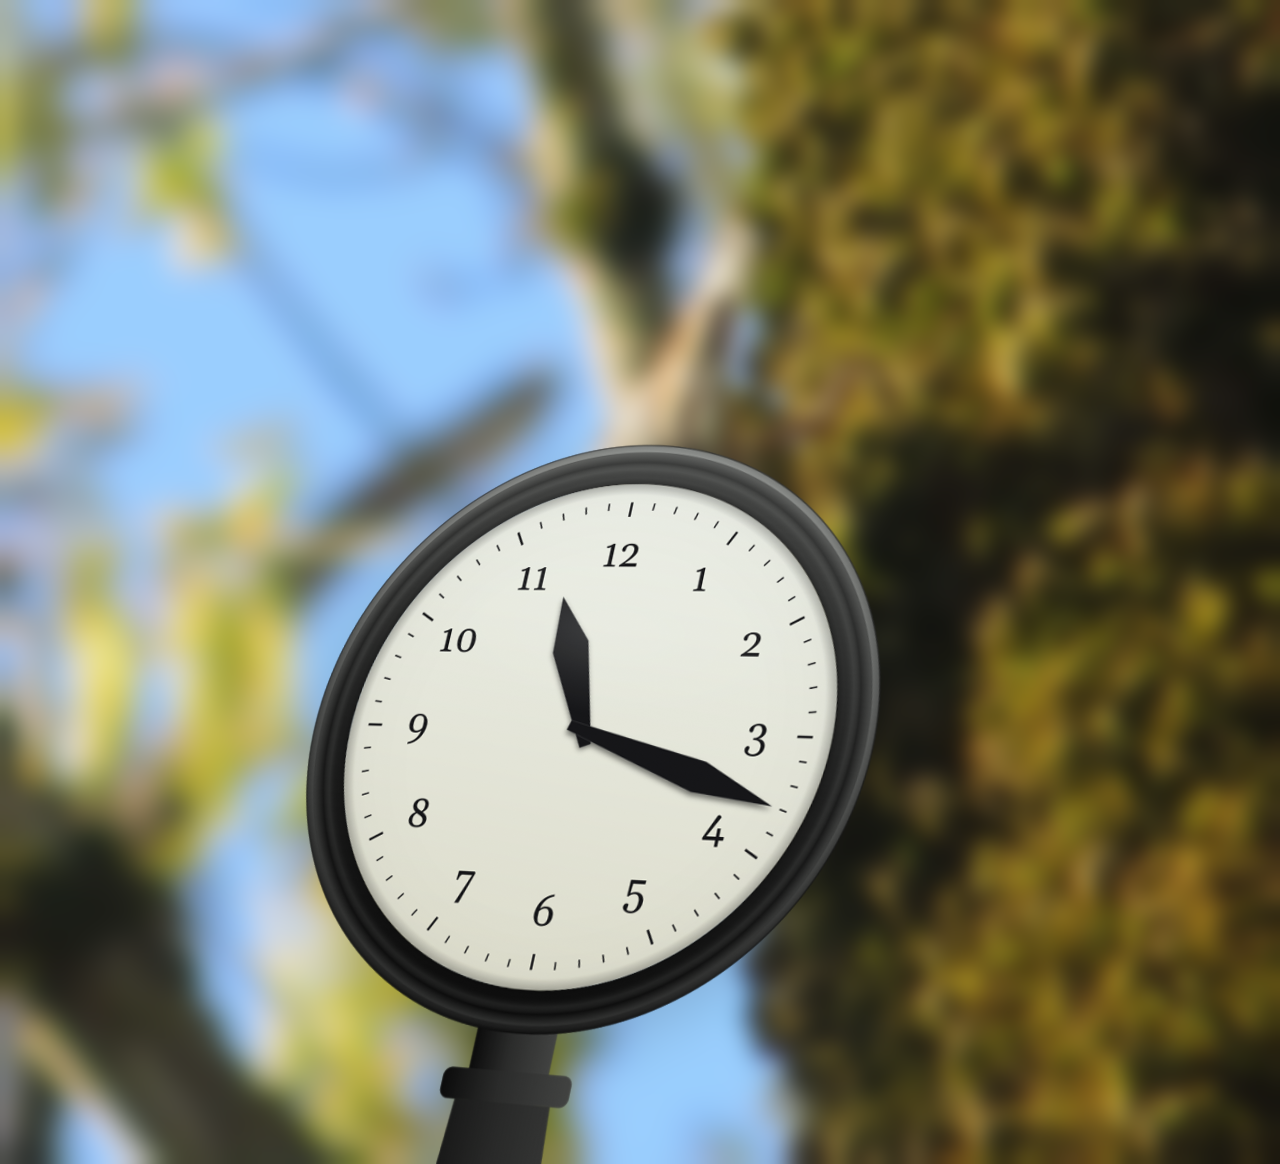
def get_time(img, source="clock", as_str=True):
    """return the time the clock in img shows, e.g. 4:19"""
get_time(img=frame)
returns 11:18
